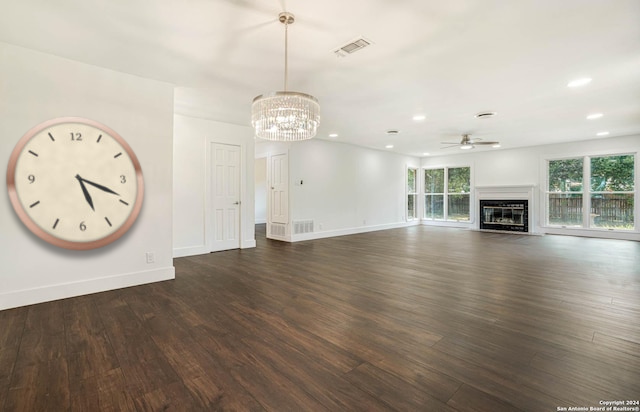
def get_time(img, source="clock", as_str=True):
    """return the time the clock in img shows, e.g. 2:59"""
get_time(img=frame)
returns 5:19
